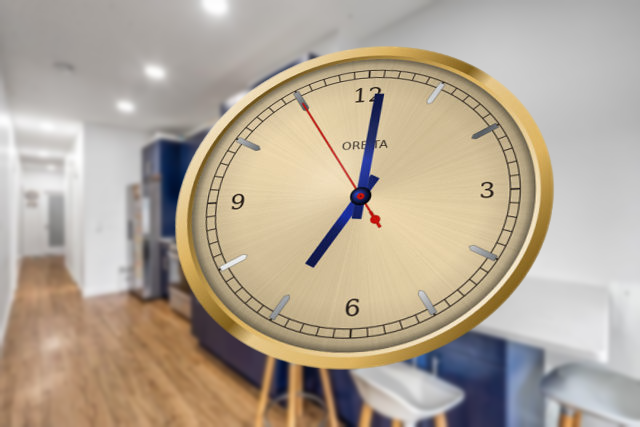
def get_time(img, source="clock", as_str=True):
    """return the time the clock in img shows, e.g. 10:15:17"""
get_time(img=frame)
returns 7:00:55
